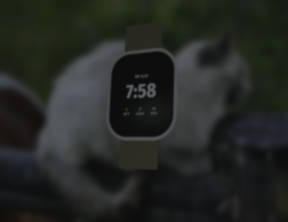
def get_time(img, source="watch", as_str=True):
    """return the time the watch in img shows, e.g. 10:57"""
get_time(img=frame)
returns 7:58
